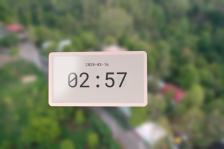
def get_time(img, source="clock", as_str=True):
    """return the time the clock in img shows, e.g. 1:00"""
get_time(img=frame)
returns 2:57
